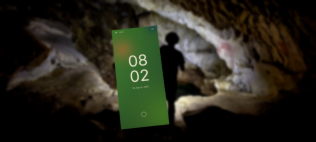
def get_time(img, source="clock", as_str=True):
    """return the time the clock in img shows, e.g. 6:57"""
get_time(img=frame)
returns 8:02
